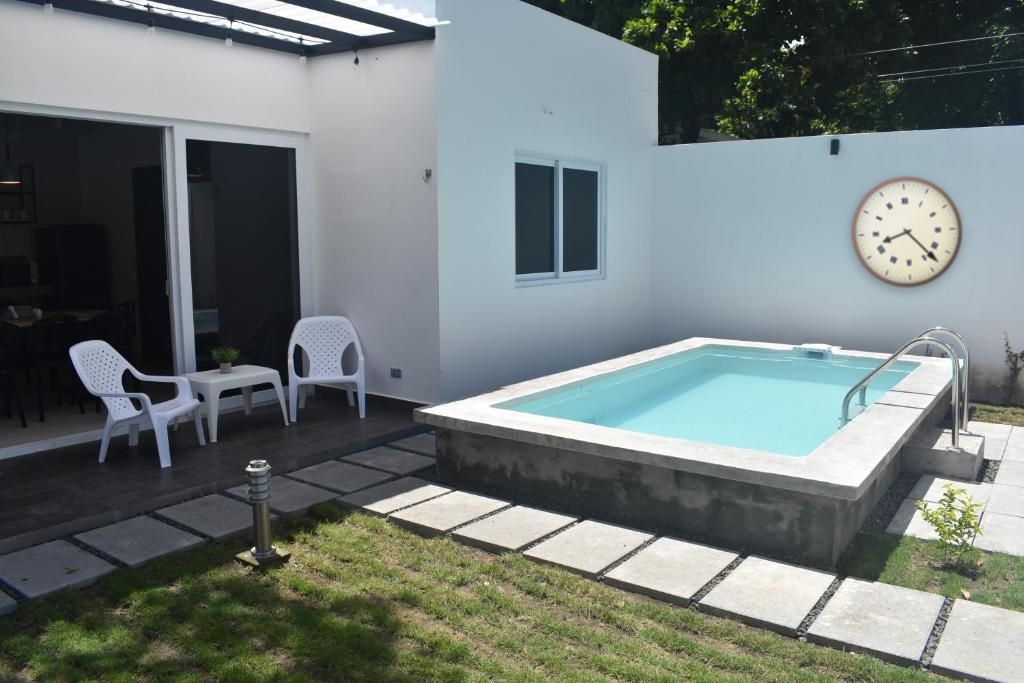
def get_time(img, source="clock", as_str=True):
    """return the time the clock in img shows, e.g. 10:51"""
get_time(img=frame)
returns 8:23
